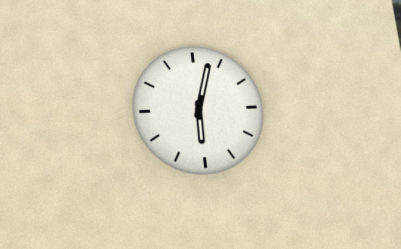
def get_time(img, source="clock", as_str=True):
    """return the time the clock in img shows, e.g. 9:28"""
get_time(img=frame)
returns 6:03
